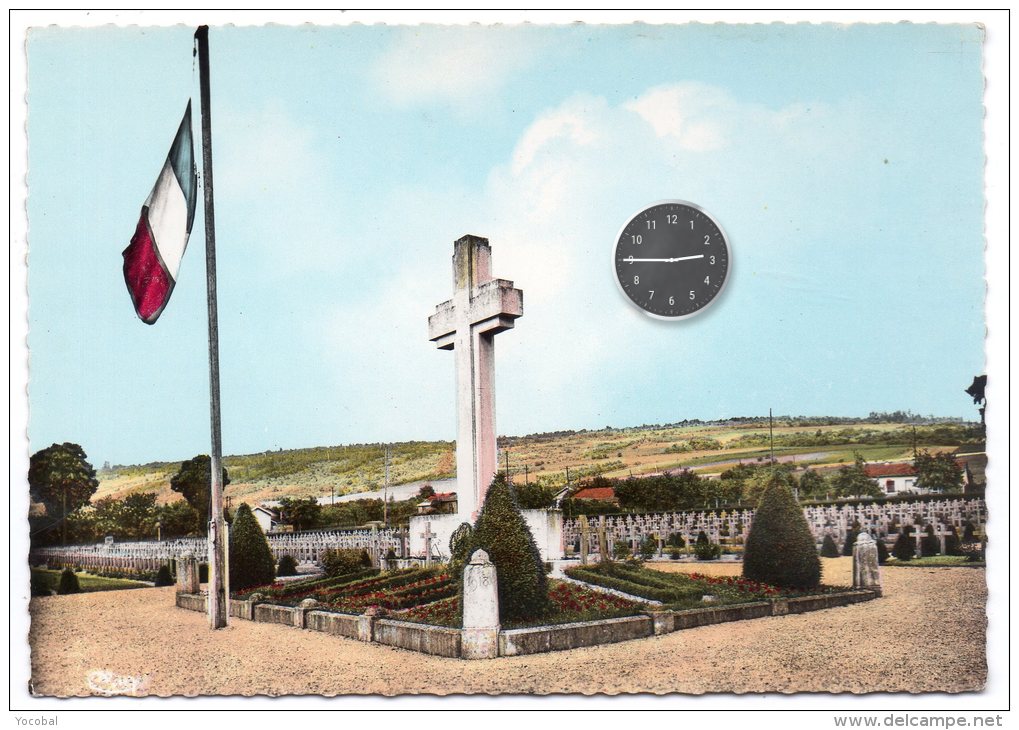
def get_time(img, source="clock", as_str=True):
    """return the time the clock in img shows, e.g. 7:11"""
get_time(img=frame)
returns 2:45
